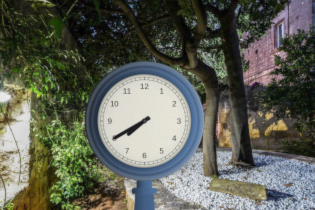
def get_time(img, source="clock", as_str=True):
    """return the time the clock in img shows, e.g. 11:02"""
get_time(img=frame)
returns 7:40
